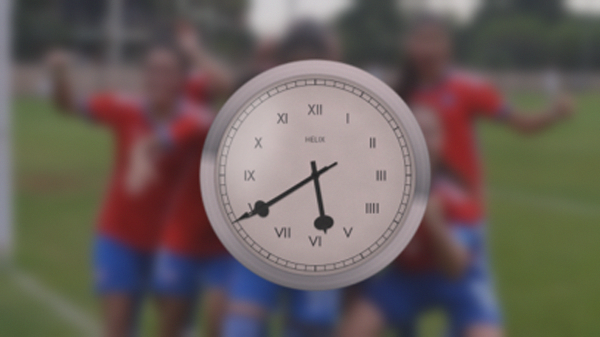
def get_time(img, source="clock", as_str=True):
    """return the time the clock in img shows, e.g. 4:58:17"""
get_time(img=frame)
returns 5:39:40
